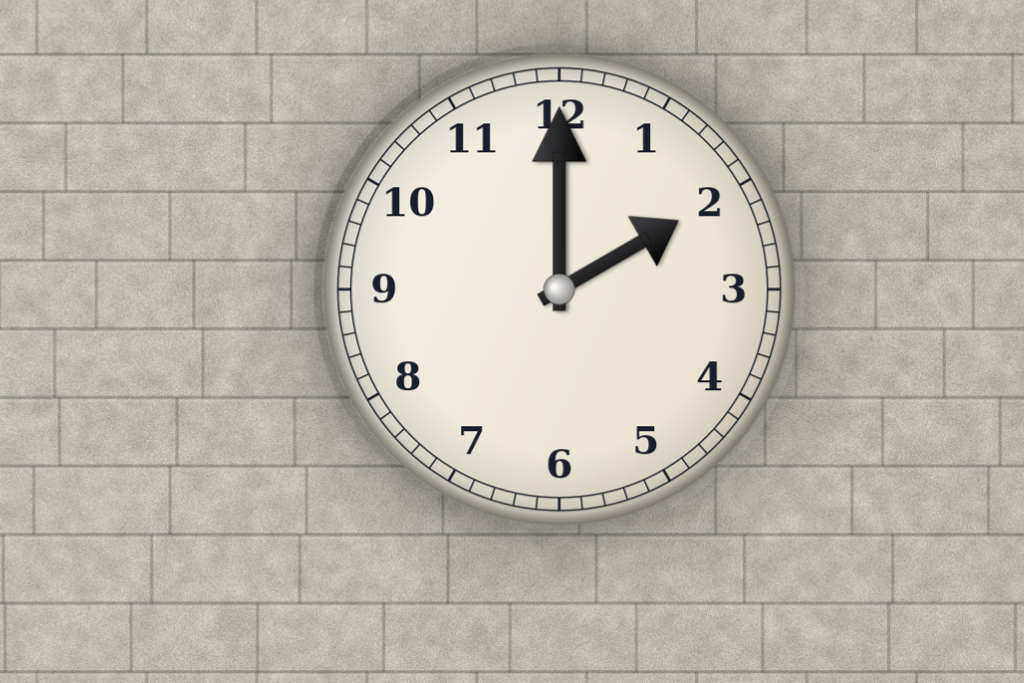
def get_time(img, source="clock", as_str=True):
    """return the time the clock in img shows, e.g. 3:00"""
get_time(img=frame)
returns 2:00
